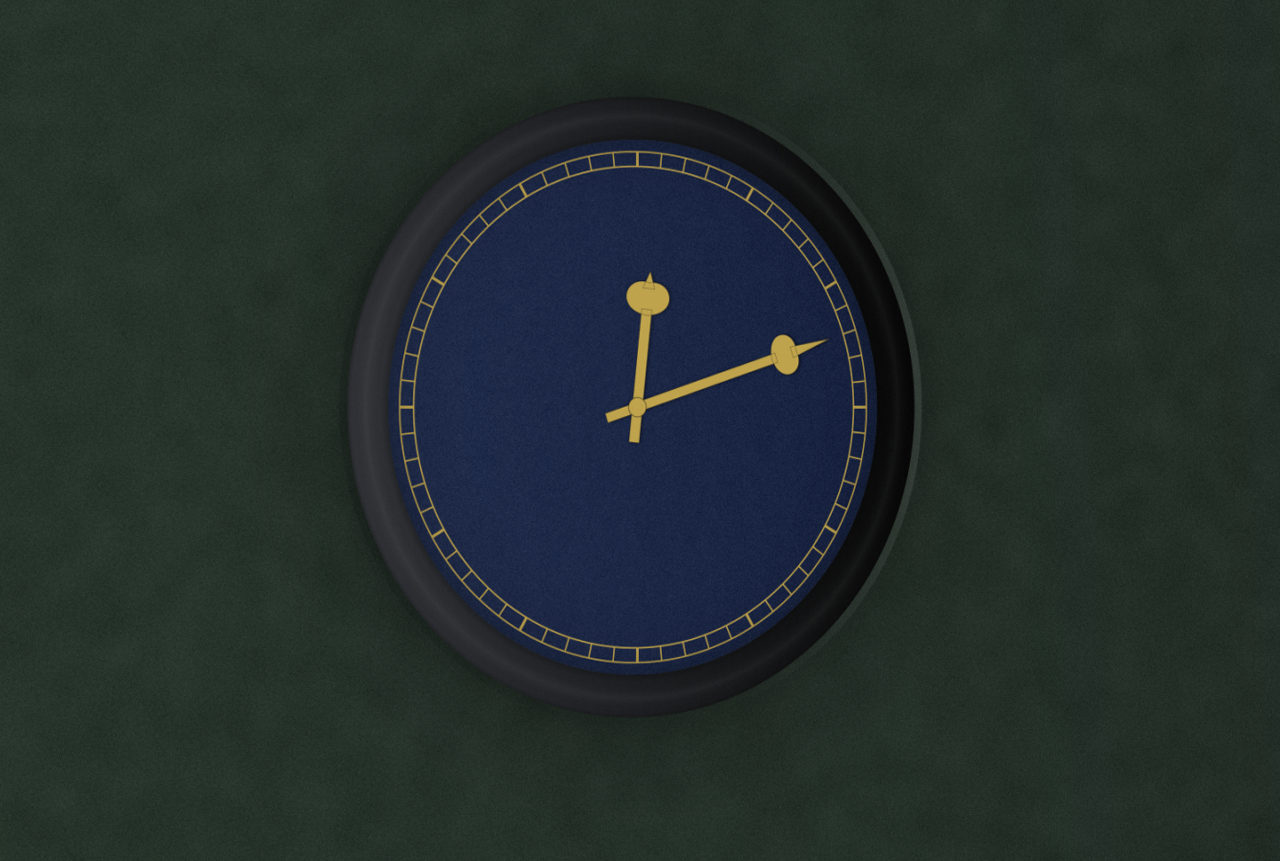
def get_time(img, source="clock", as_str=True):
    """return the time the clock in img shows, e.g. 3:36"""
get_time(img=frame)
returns 12:12
